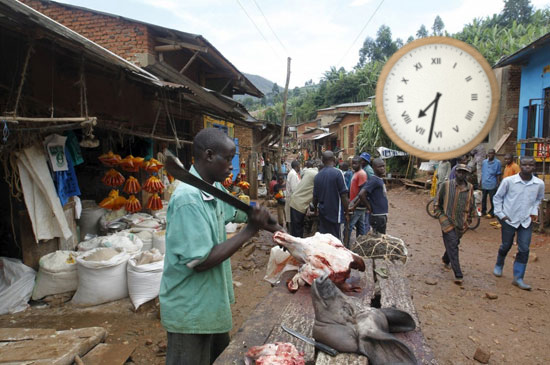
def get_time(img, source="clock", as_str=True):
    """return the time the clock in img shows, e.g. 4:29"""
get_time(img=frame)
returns 7:32
